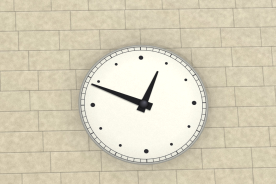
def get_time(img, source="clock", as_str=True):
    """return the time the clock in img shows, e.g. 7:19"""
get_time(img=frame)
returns 12:49
